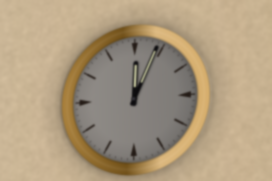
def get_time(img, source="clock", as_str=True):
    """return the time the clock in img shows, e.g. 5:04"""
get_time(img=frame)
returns 12:04
